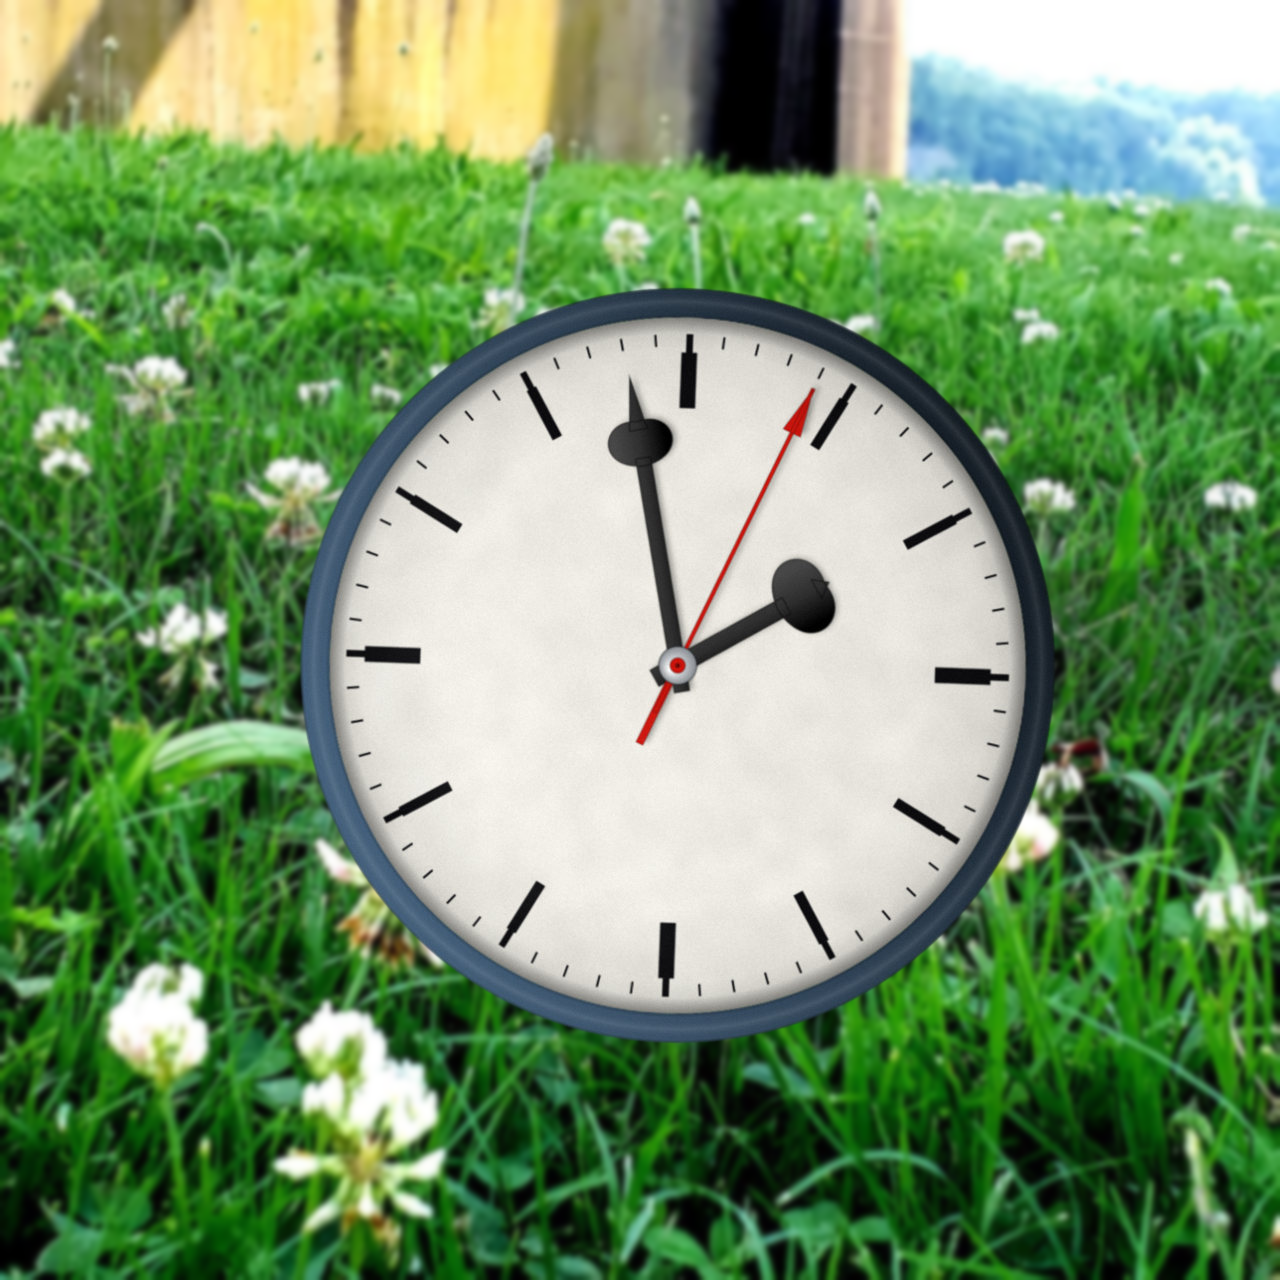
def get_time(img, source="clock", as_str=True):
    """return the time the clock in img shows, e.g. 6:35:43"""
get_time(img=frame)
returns 1:58:04
